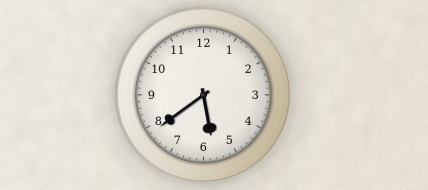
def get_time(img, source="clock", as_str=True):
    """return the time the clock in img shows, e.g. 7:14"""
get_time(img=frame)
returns 5:39
